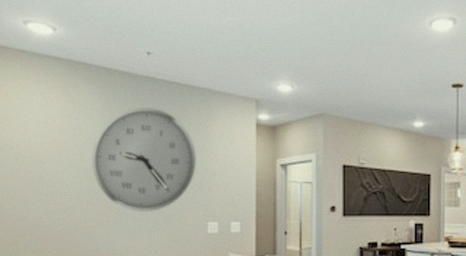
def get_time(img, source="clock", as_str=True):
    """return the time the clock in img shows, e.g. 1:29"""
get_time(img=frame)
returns 9:23
